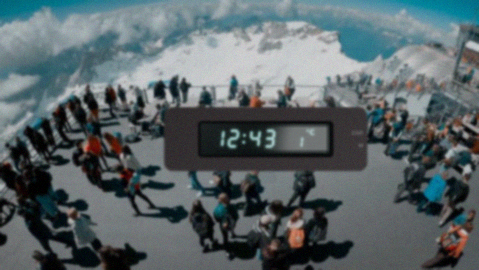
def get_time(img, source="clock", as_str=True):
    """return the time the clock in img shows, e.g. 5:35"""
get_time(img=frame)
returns 12:43
